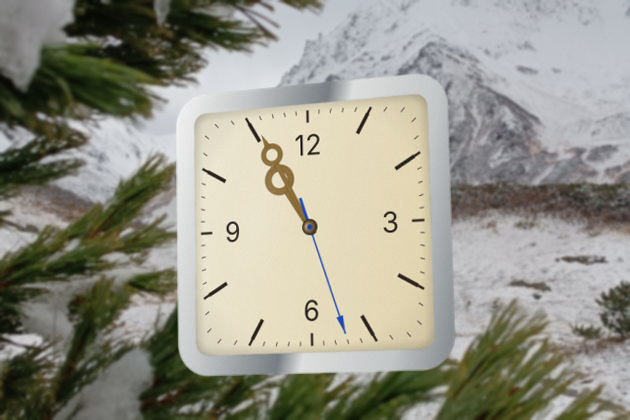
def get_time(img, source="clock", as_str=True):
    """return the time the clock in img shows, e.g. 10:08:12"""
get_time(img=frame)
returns 10:55:27
